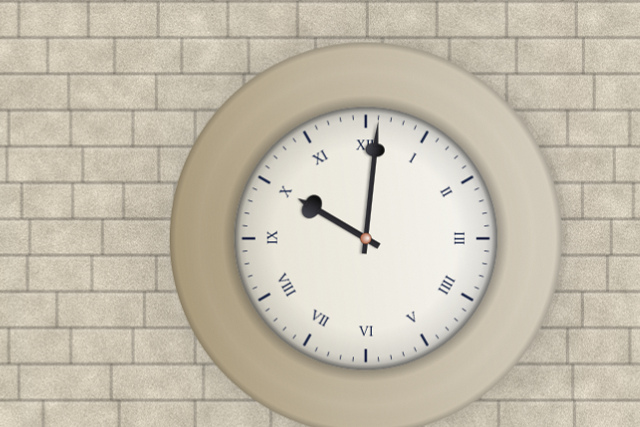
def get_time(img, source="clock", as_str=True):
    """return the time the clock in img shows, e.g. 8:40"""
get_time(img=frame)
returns 10:01
